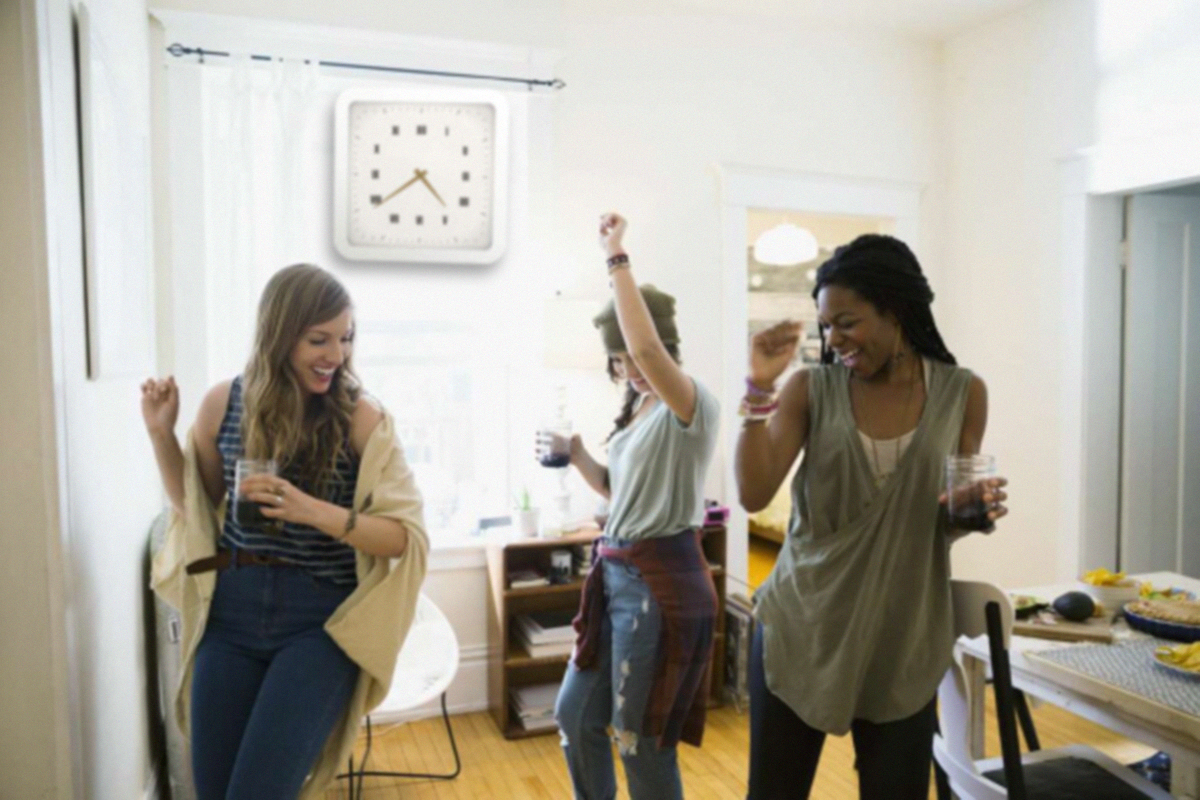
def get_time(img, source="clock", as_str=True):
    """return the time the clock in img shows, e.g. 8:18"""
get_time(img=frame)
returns 4:39
